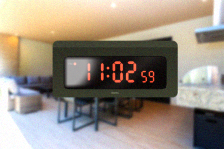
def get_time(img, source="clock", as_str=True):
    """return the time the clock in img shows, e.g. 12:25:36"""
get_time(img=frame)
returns 11:02:59
